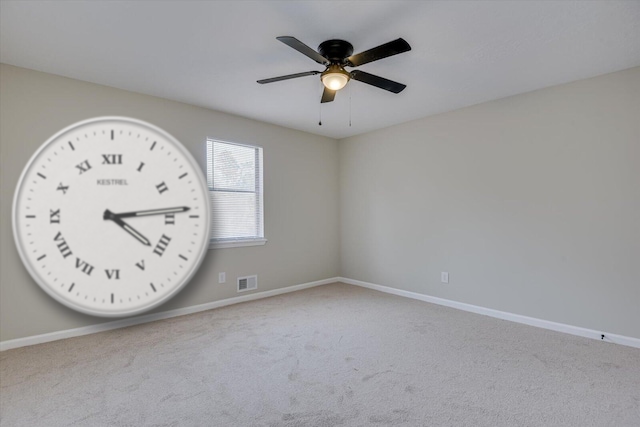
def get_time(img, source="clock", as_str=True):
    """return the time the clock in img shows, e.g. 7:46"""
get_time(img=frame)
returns 4:14
